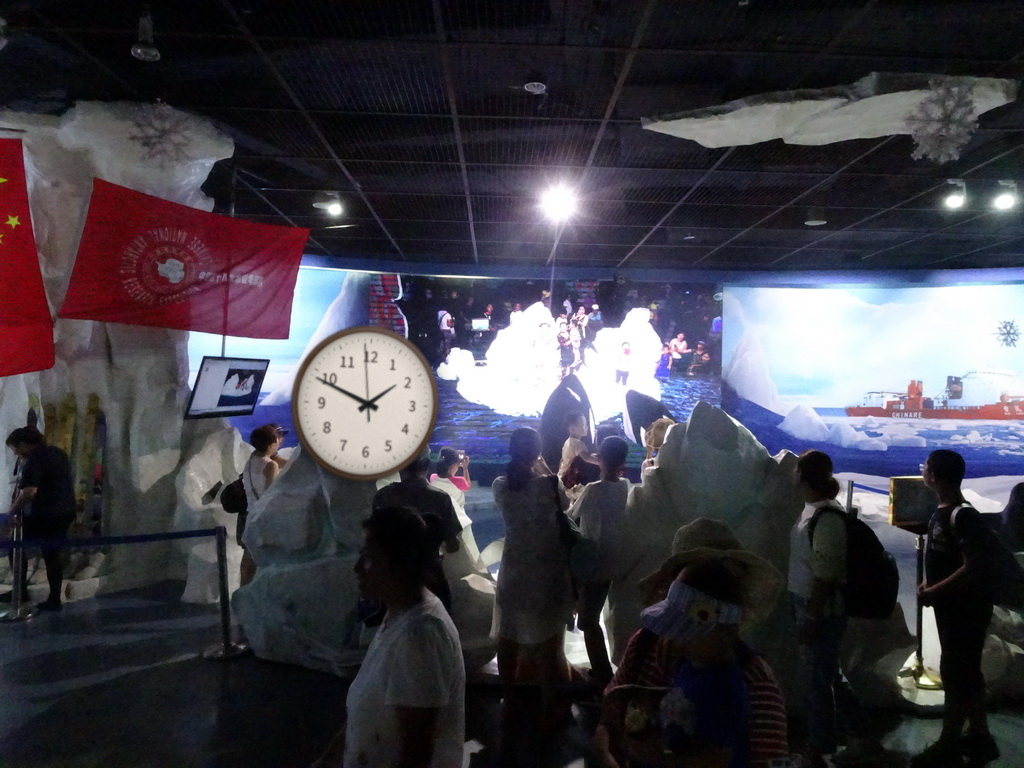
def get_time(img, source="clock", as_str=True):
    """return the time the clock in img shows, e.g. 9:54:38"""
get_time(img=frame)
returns 1:48:59
